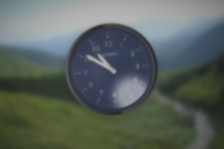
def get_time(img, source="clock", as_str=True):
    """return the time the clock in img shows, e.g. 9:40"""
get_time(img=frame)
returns 10:51
